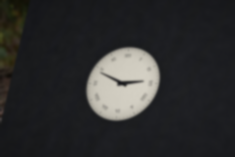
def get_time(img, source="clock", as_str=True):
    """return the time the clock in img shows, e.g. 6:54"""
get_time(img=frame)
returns 2:49
